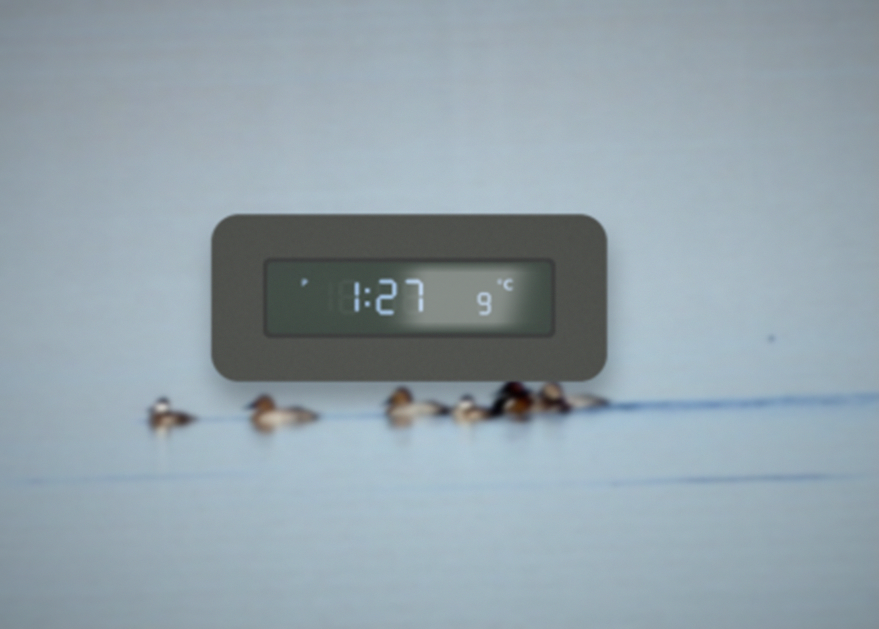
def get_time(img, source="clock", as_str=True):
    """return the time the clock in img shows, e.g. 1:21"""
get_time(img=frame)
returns 1:27
